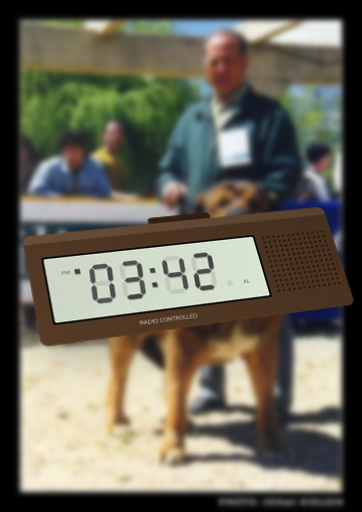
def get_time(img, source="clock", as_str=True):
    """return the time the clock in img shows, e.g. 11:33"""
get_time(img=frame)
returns 3:42
